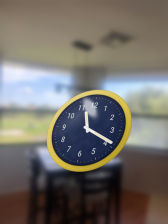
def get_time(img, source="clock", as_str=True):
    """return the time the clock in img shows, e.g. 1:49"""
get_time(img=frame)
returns 11:19
